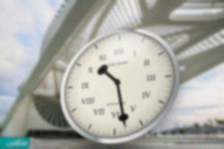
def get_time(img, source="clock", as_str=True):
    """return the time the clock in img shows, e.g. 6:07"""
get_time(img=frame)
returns 10:28
